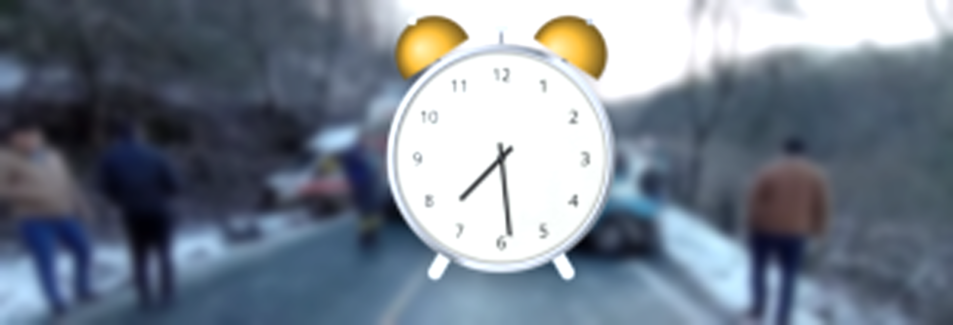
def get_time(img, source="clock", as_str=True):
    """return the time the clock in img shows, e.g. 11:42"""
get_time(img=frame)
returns 7:29
